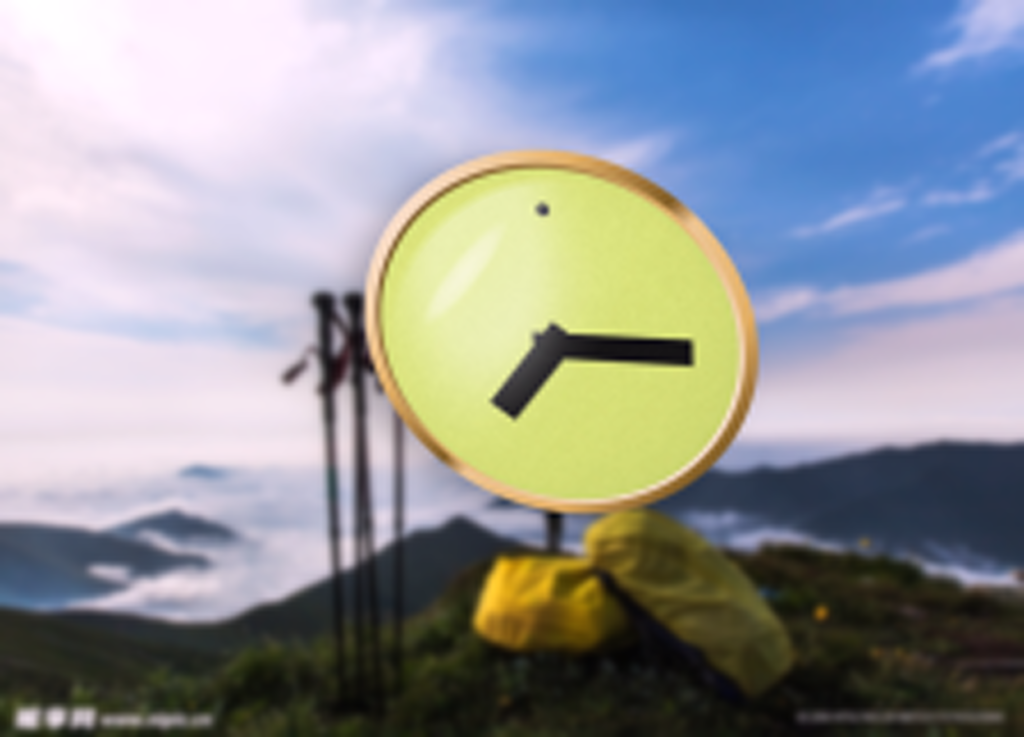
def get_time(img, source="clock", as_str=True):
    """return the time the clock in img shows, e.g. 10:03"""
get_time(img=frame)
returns 7:15
